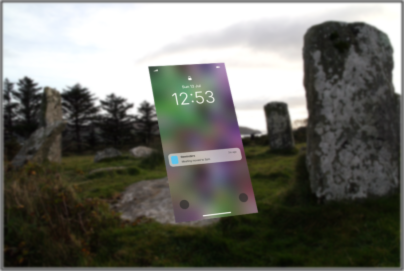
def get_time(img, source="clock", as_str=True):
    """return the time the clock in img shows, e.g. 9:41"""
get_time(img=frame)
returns 12:53
